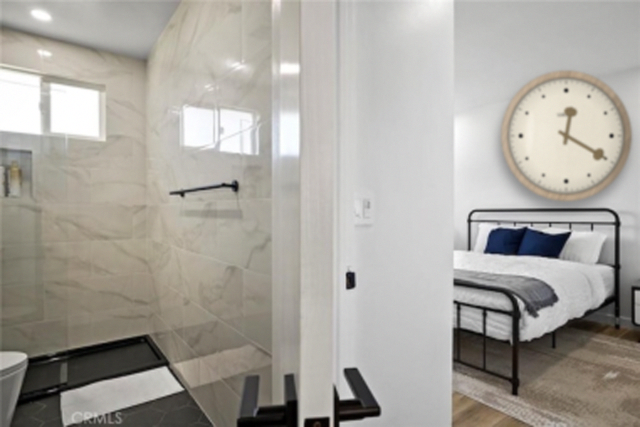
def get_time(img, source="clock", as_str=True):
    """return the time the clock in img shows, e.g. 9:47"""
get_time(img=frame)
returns 12:20
